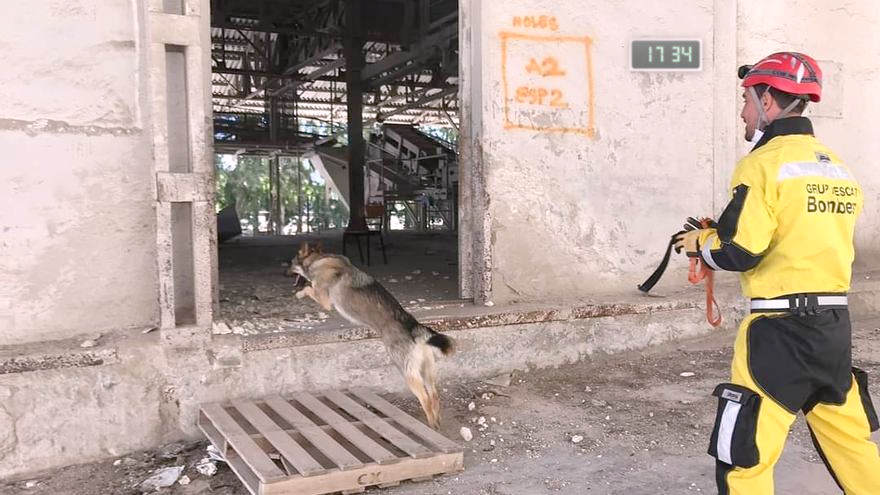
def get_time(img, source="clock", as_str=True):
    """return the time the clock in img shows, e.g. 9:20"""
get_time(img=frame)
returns 17:34
